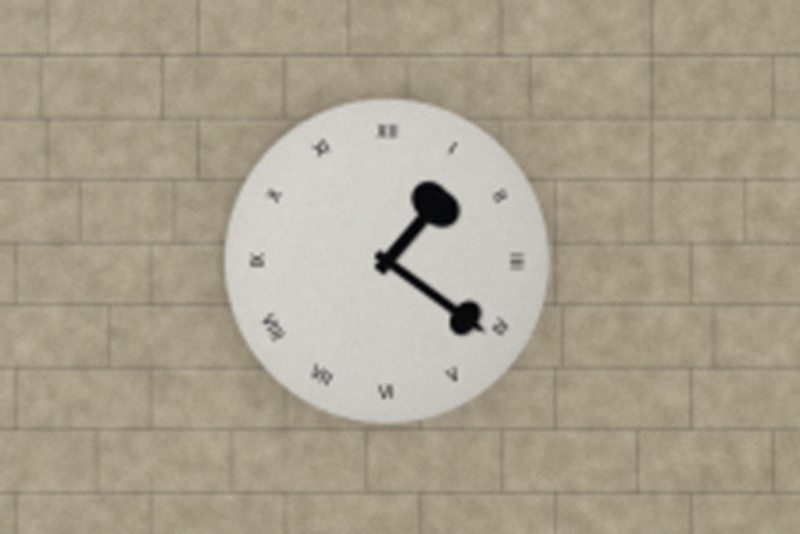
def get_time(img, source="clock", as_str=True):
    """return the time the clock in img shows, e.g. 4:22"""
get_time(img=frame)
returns 1:21
